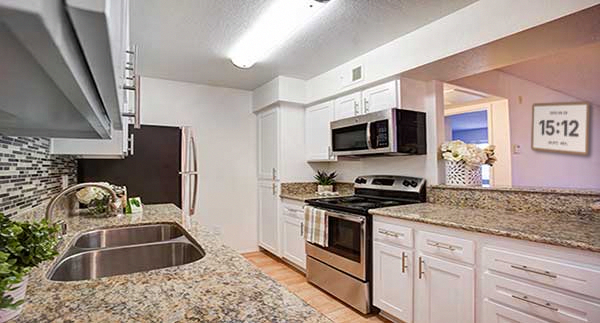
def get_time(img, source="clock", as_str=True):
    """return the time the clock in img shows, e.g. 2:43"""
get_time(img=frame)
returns 15:12
